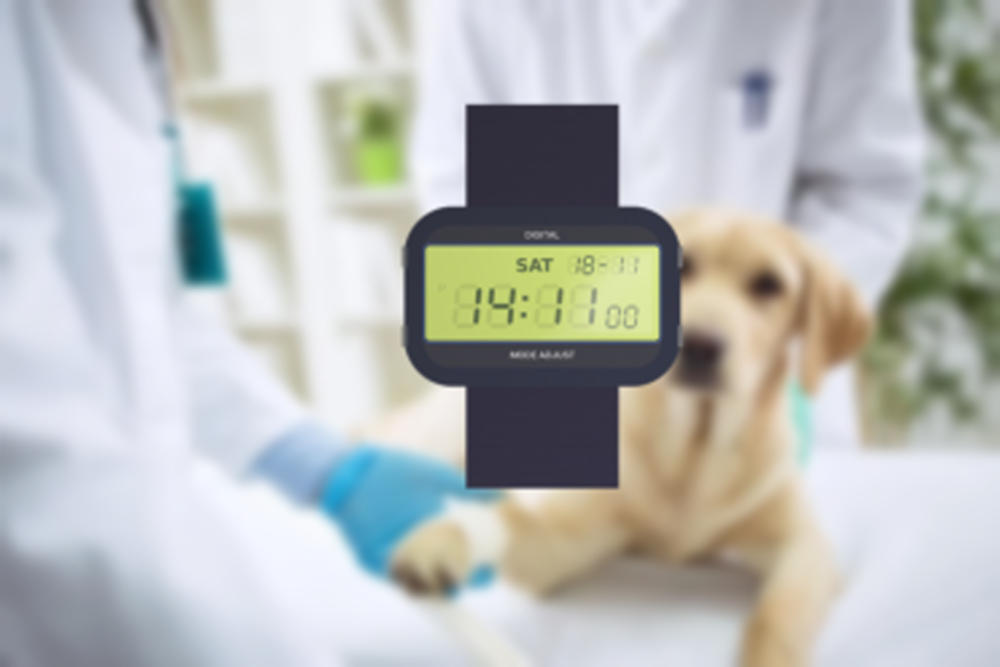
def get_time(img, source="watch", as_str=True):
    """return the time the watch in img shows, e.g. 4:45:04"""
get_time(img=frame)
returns 14:11:00
